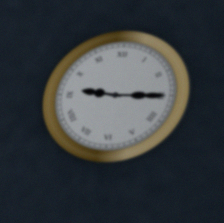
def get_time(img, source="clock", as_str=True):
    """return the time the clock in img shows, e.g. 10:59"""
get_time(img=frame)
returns 9:15
